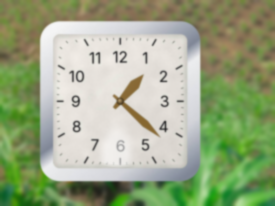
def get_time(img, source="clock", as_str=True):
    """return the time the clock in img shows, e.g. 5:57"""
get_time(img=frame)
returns 1:22
